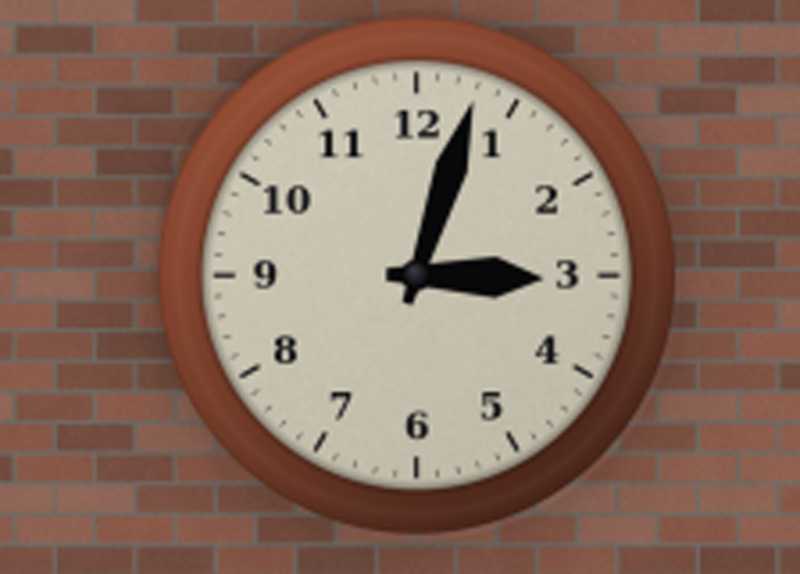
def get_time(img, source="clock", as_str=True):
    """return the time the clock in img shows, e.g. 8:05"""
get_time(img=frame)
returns 3:03
